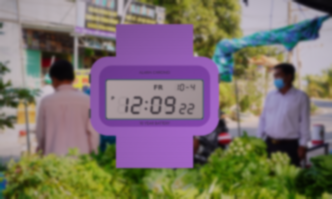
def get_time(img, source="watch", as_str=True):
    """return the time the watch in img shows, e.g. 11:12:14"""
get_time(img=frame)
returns 12:09:22
